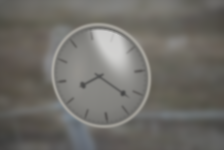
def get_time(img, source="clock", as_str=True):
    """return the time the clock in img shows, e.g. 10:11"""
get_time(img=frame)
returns 8:22
